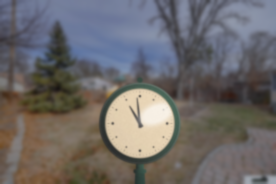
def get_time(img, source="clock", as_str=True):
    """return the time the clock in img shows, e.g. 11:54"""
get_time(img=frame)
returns 10:59
